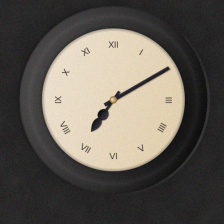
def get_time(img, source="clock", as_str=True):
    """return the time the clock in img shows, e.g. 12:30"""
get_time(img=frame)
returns 7:10
